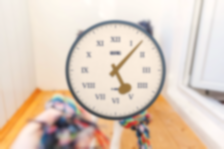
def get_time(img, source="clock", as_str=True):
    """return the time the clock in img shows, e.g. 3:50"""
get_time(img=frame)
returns 5:07
